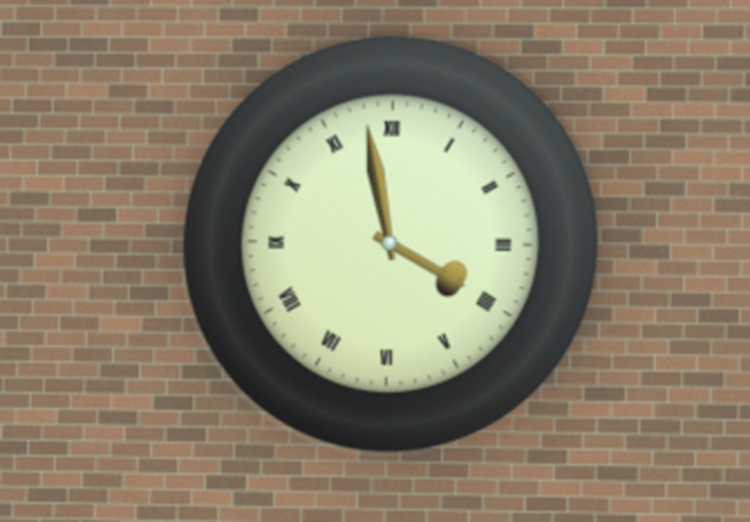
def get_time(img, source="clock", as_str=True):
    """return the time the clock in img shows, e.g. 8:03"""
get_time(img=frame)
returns 3:58
